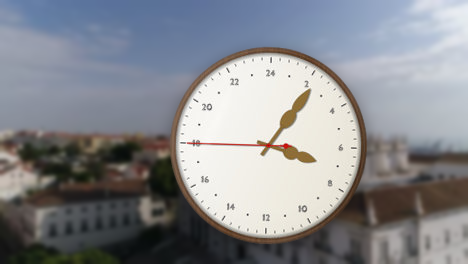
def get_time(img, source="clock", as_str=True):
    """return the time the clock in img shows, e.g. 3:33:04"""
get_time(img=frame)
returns 7:05:45
